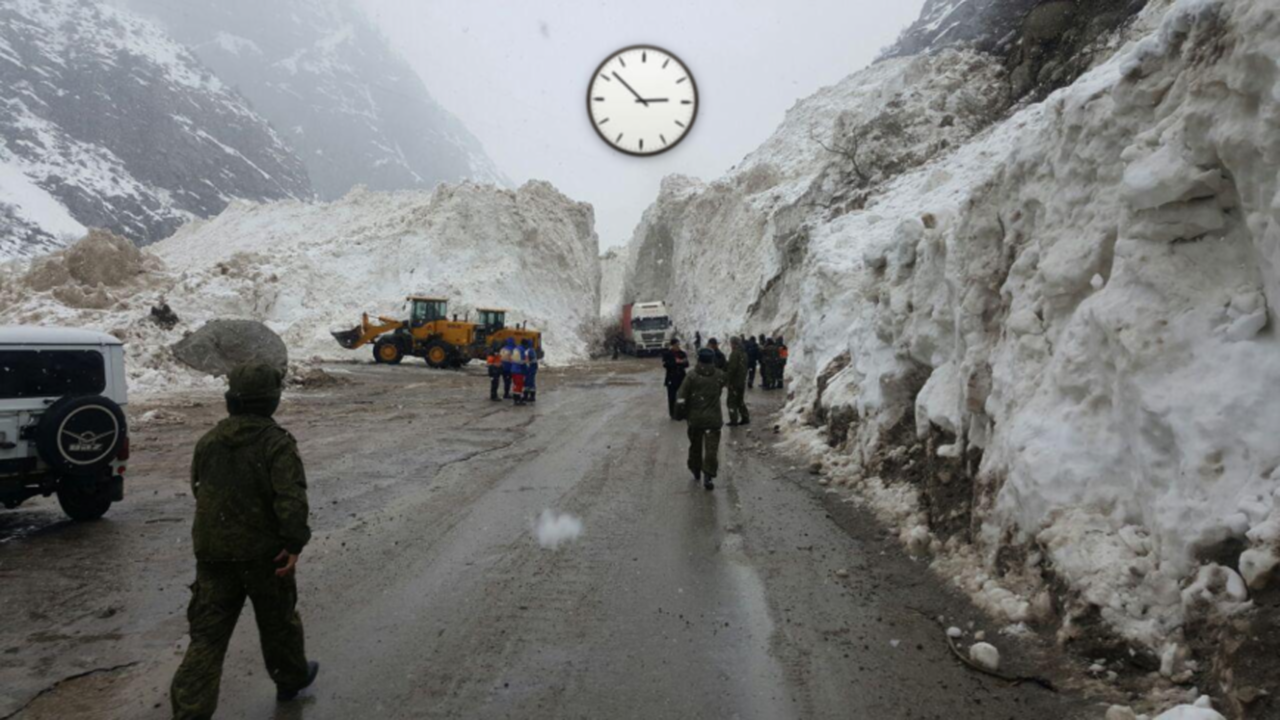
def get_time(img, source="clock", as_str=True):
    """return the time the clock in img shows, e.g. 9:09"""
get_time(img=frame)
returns 2:52
